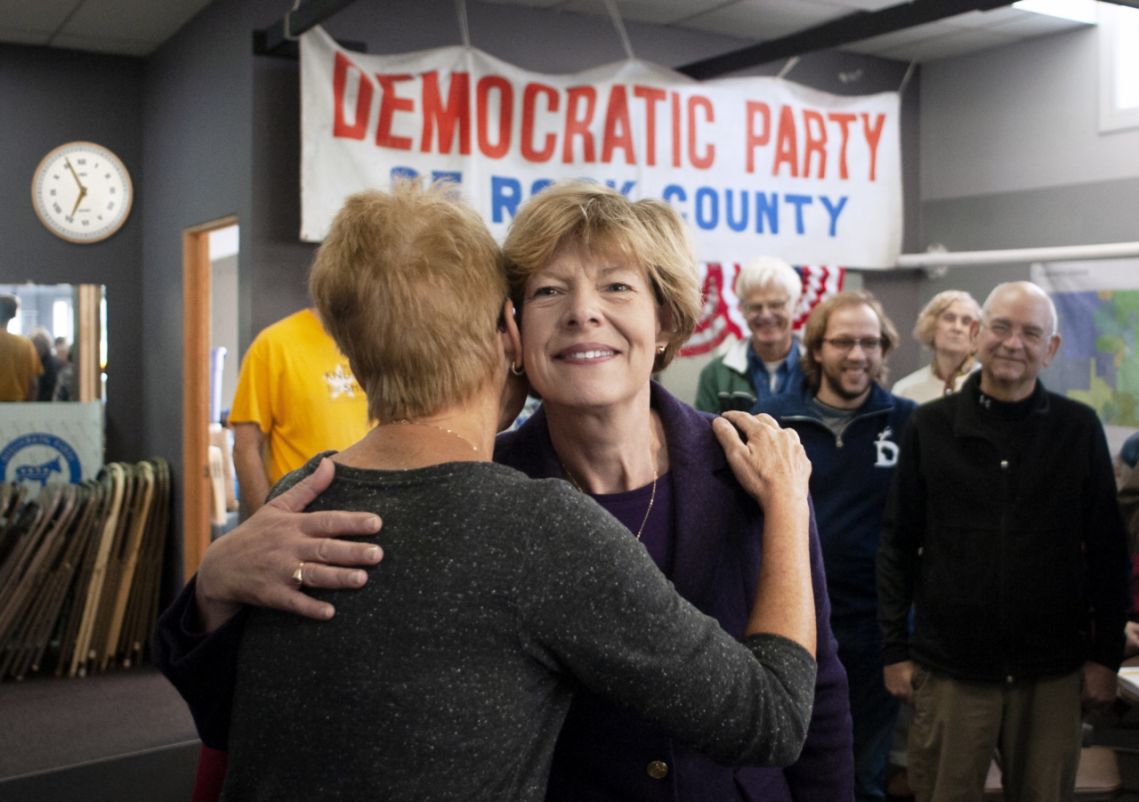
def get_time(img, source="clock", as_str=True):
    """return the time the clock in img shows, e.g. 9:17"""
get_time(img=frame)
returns 6:56
